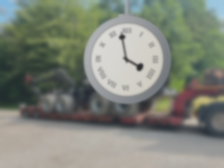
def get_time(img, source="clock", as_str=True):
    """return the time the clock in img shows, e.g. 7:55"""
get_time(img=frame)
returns 3:58
